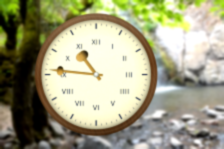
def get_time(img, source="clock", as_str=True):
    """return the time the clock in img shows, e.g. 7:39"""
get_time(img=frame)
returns 10:46
